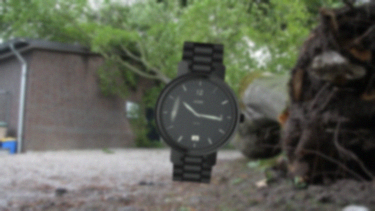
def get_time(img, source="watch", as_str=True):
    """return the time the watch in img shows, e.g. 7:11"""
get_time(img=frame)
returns 10:16
